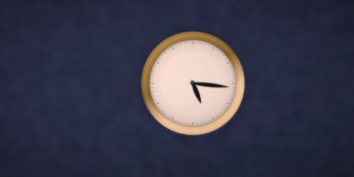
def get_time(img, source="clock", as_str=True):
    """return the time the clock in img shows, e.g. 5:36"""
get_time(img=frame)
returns 5:16
